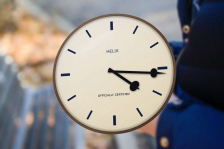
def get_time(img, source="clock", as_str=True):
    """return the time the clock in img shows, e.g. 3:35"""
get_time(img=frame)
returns 4:16
